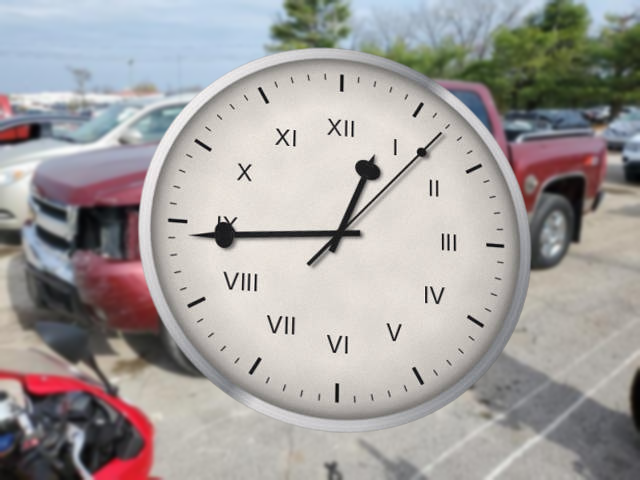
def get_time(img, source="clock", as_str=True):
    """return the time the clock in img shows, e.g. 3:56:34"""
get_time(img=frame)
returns 12:44:07
